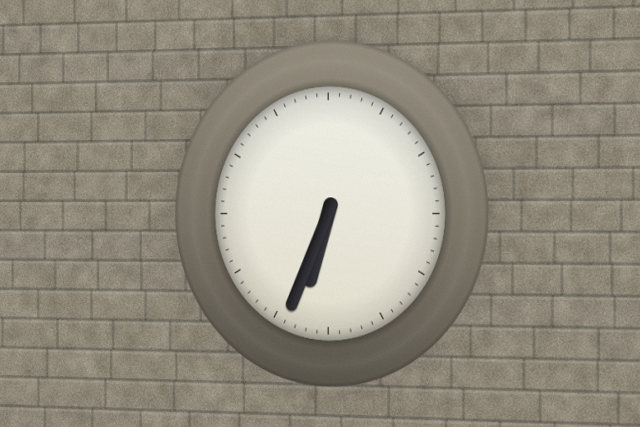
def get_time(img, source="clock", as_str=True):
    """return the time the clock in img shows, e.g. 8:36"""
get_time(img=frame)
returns 6:34
